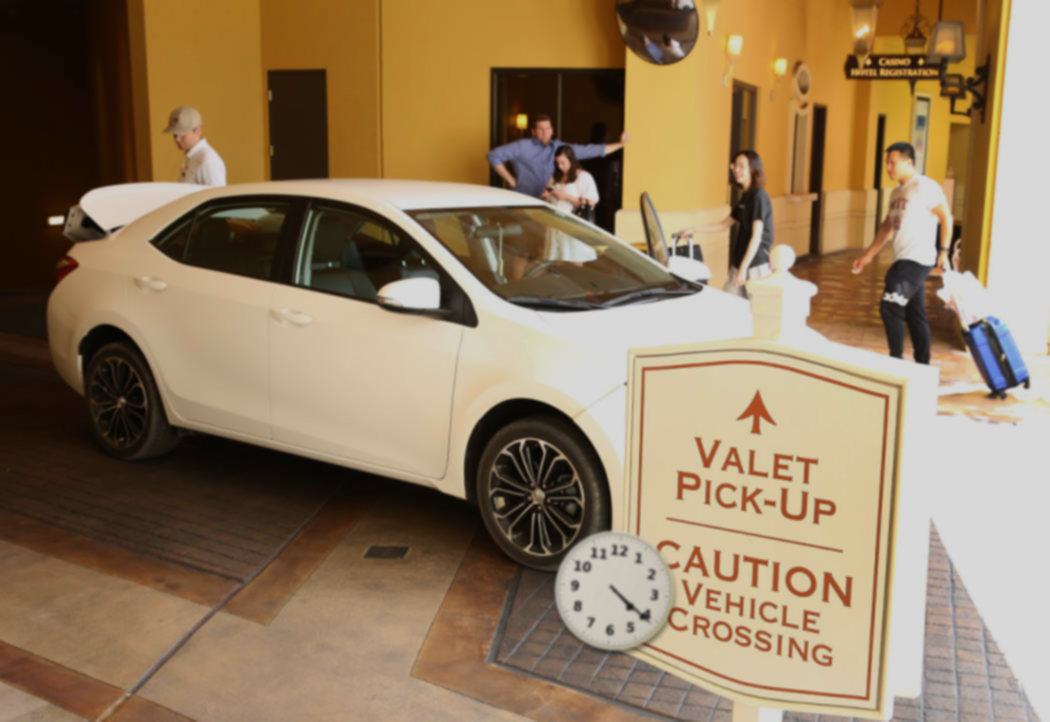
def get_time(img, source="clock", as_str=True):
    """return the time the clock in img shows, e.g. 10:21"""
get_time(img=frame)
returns 4:21
